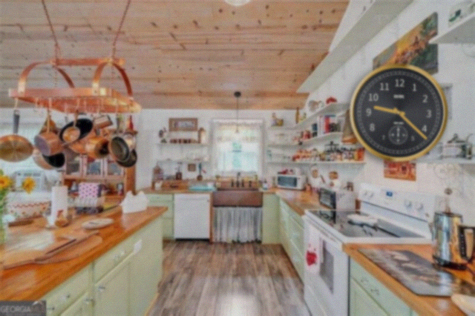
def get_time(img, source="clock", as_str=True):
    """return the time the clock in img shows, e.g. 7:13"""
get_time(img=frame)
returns 9:22
